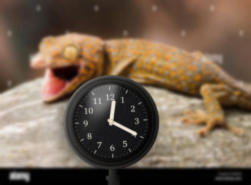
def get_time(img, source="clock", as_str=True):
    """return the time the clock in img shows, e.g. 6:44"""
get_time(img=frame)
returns 12:20
